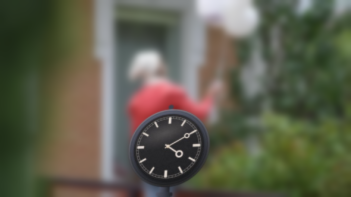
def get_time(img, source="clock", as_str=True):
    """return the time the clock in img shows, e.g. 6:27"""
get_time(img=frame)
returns 4:10
